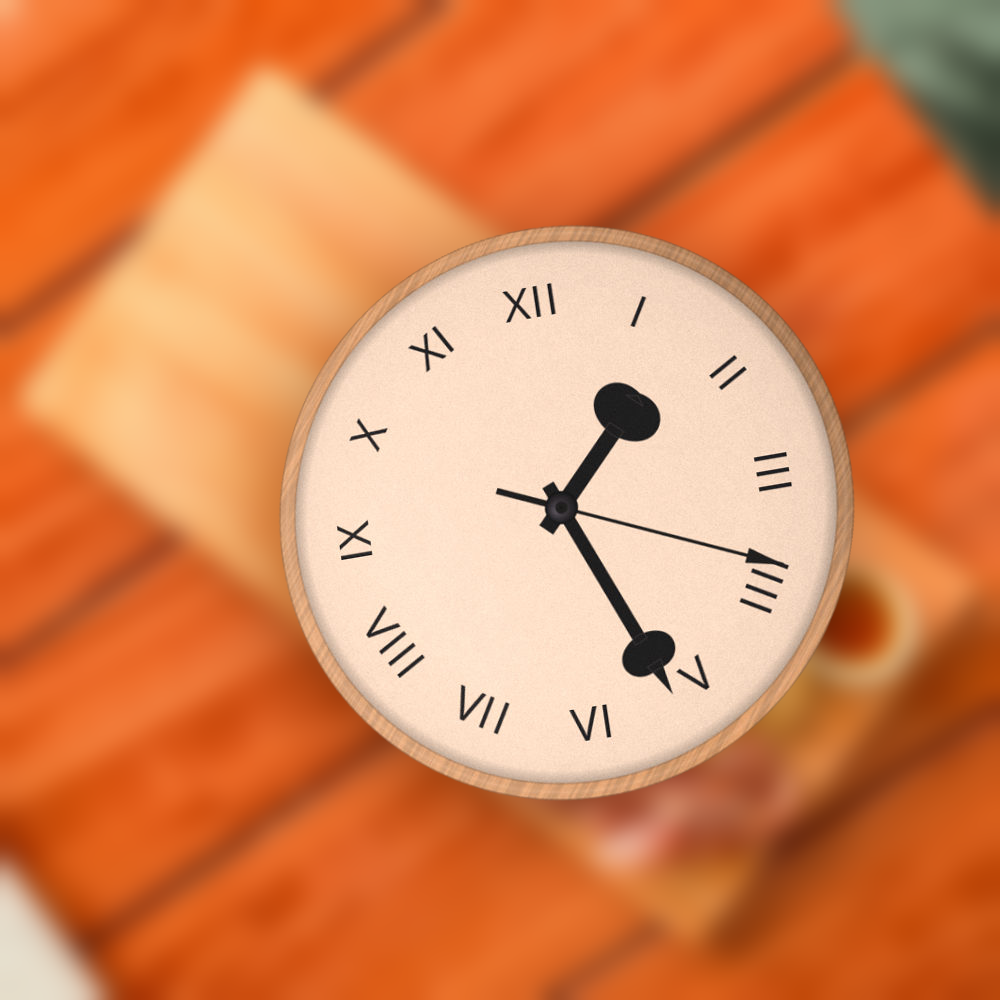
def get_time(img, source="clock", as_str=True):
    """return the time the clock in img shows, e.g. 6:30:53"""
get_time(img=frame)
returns 1:26:19
